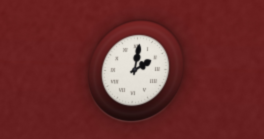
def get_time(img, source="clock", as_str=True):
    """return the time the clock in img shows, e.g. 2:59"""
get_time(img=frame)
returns 2:01
